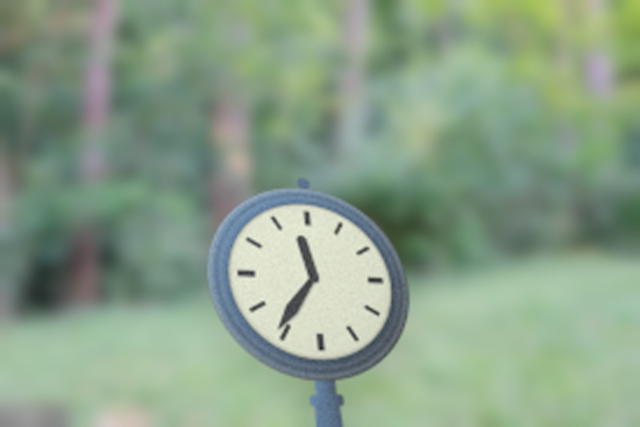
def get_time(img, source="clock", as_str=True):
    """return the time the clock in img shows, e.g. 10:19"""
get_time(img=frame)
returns 11:36
